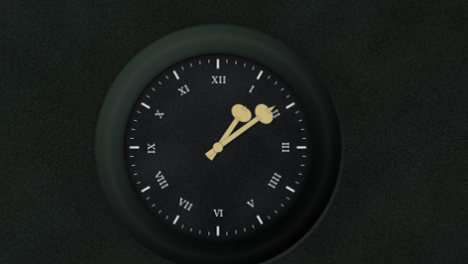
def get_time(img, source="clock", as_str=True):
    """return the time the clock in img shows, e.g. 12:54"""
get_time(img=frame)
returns 1:09
